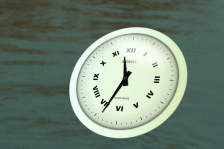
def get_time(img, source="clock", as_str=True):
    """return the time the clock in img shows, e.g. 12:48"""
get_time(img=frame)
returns 11:34
